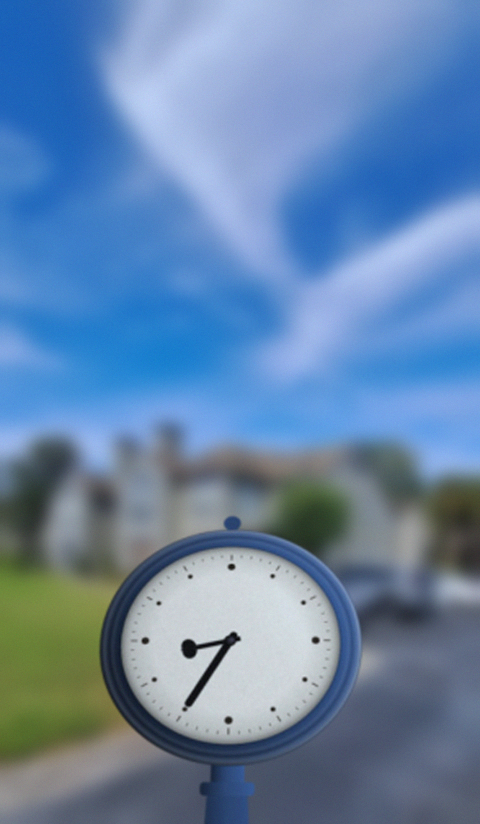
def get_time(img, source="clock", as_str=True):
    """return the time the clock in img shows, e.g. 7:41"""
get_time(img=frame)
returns 8:35
